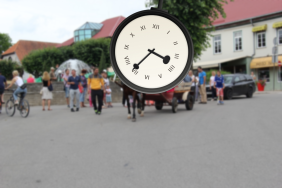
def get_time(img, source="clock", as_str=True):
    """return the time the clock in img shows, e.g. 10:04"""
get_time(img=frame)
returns 3:36
